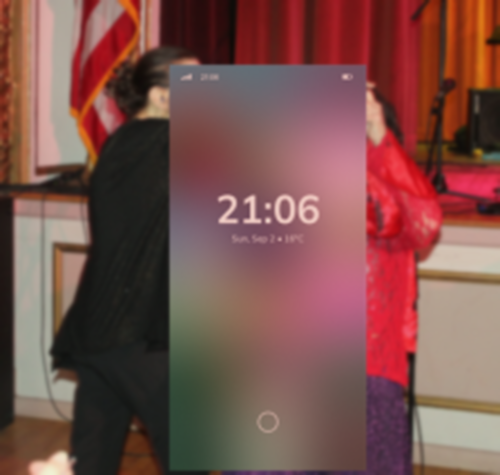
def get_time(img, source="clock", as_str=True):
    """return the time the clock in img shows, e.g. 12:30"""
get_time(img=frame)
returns 21:06
